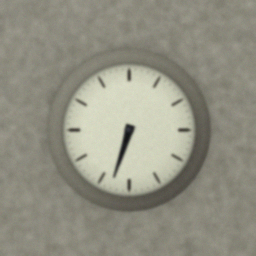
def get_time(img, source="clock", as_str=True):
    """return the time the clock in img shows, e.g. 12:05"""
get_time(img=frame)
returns 6:33
